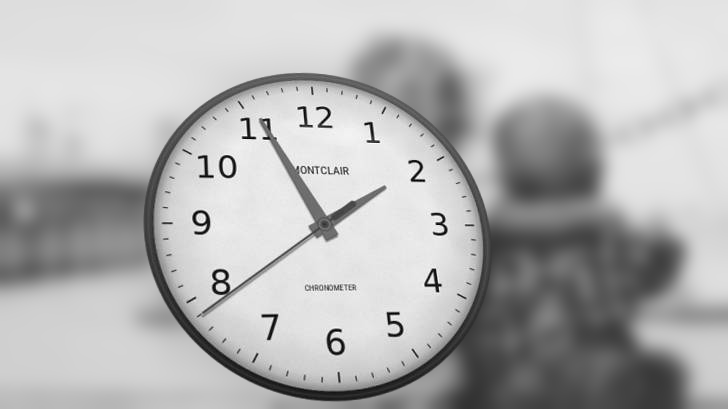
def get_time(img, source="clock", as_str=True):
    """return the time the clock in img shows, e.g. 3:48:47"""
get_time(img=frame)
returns 1:55:39
